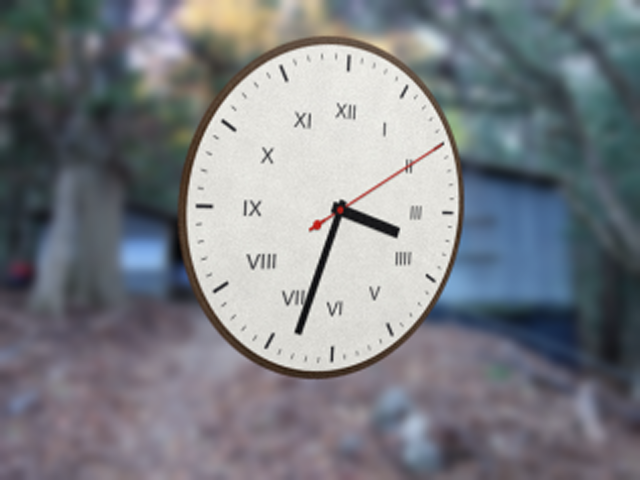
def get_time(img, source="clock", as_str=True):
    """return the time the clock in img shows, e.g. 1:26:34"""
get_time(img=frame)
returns 3:33:10
